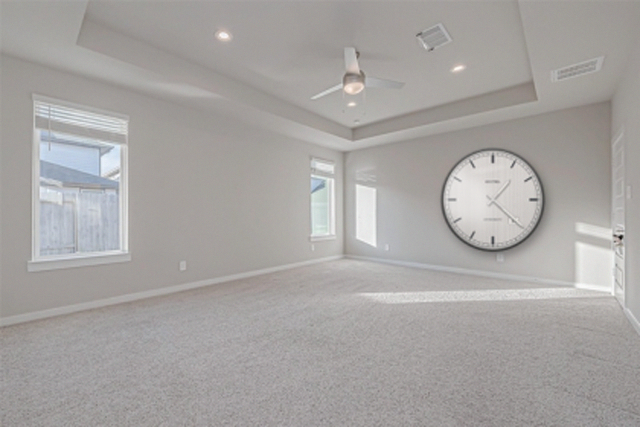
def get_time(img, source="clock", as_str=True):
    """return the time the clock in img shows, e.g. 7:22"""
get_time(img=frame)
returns 1:22
